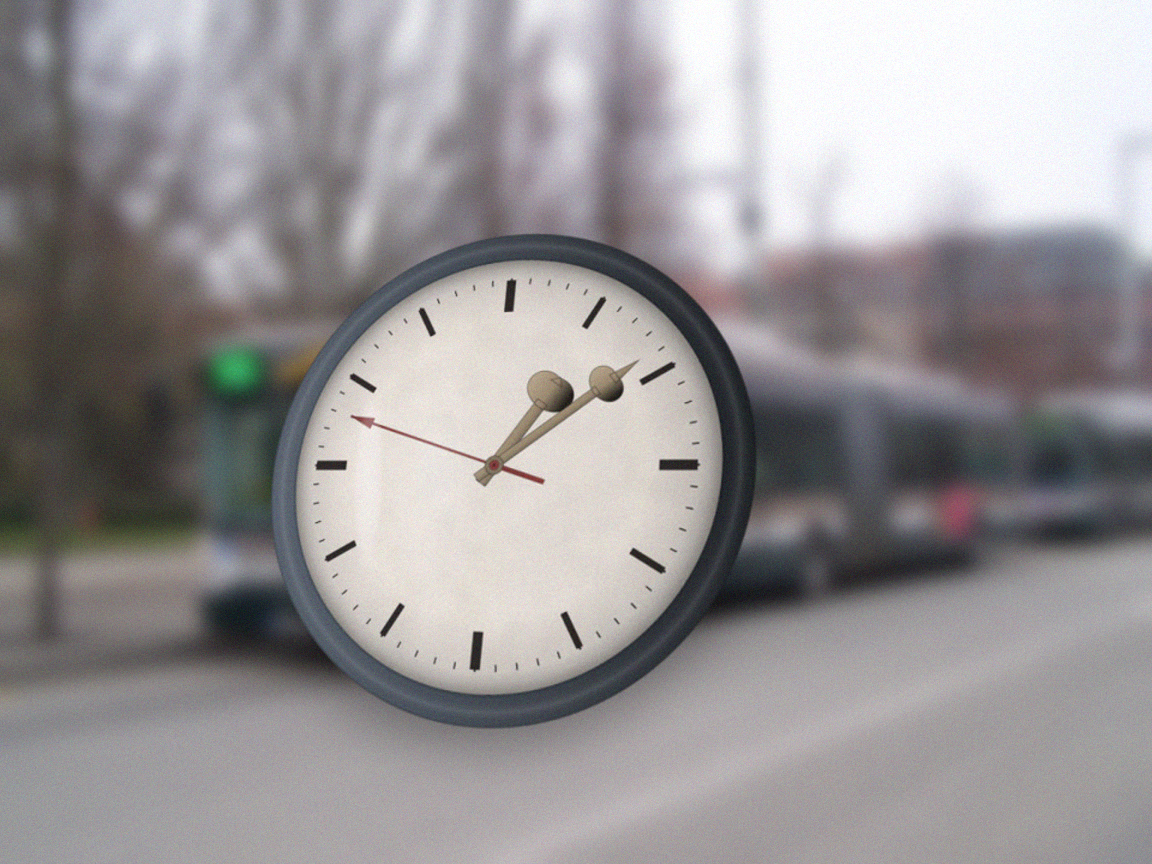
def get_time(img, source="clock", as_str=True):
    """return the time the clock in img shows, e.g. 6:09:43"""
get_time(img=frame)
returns 1:08:48
